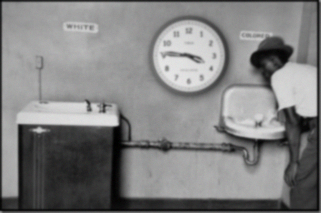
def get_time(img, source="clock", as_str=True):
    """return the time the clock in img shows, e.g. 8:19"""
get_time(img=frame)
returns 3:46
